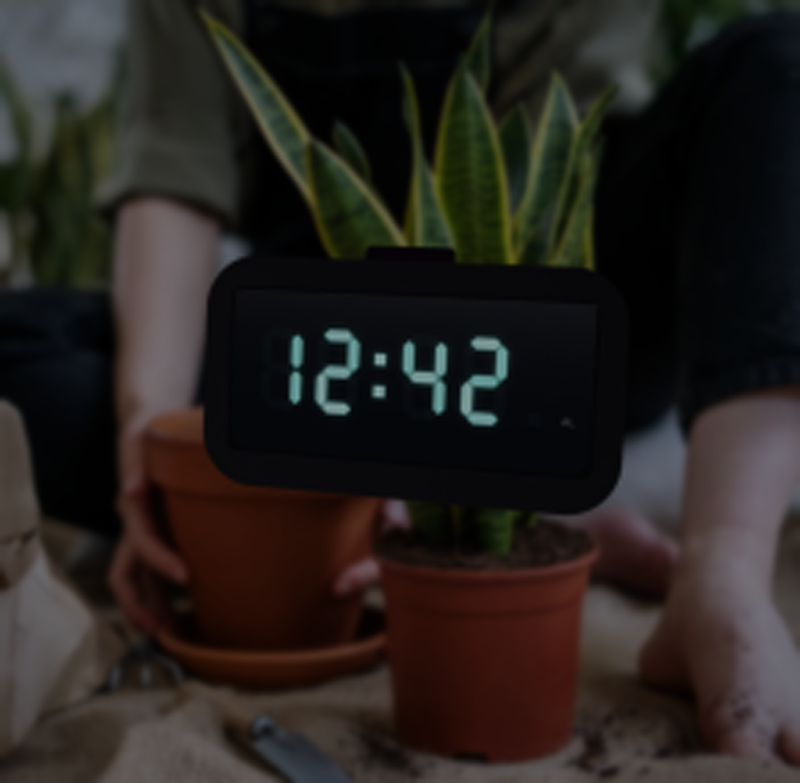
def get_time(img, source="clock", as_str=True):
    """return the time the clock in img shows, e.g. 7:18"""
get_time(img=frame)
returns 12:42
